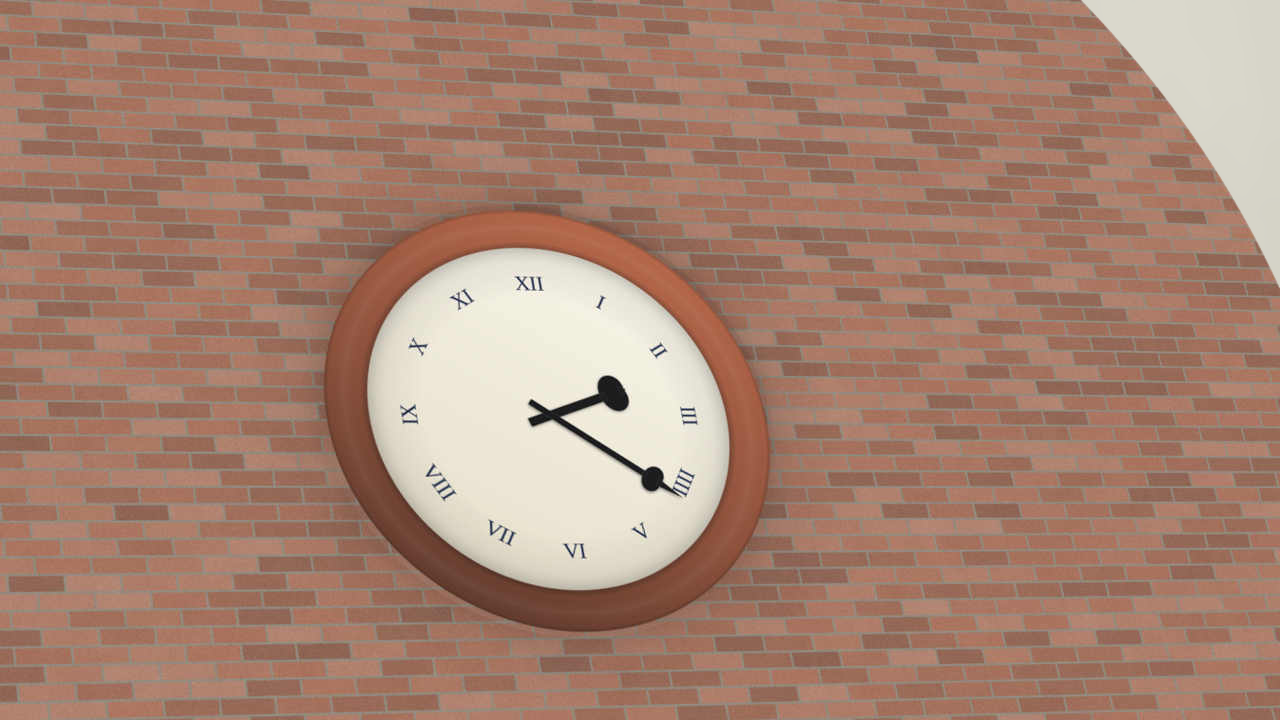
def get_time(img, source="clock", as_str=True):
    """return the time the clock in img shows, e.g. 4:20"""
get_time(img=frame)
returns 2:21
